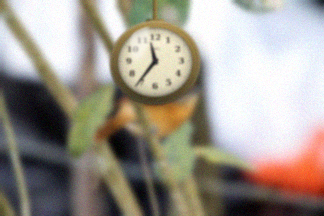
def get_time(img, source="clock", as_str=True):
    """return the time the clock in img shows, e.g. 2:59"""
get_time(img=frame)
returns 11:36
